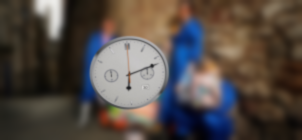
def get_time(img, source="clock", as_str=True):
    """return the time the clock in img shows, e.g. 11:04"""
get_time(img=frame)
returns 6:12
